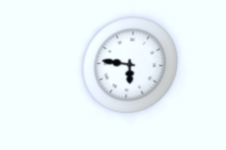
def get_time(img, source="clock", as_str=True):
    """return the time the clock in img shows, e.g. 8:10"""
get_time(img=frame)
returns 5:46
